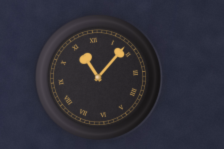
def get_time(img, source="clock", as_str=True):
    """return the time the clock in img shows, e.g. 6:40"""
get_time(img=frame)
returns 11:08
